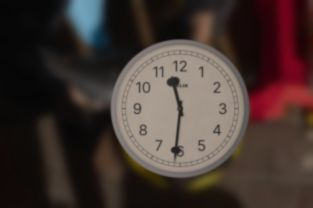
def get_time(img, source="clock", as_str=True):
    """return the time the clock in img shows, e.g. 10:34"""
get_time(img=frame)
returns 11:31
